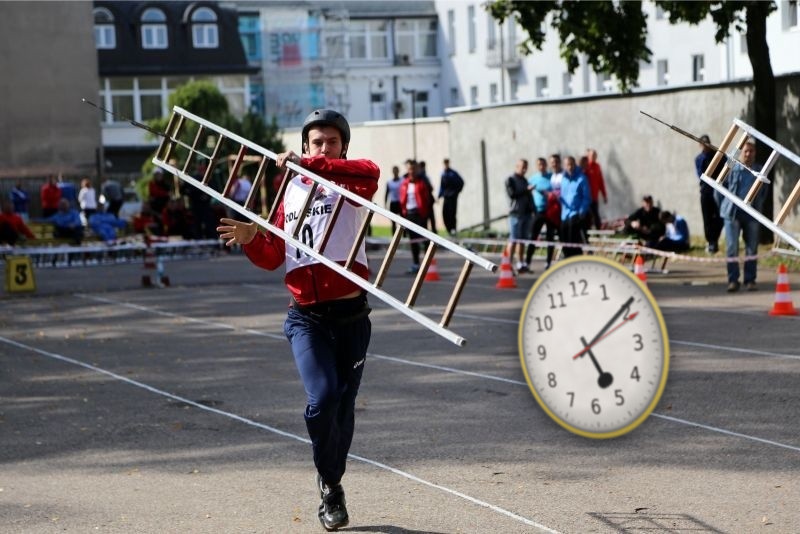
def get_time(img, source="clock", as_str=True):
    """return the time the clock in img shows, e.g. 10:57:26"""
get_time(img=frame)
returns 5:09:11
